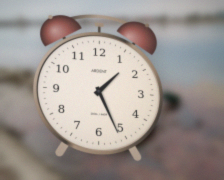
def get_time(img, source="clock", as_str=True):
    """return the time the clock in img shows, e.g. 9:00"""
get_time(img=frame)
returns 1:26
